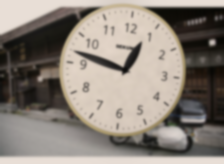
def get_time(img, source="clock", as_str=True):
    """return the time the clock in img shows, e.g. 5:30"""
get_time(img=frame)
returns 12:47
